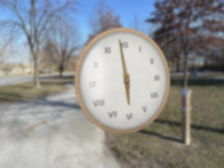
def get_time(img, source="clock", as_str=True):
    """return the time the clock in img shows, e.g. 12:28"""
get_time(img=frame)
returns 5:59
